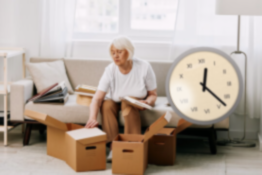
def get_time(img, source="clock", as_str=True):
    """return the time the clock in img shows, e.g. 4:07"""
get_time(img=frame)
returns 12:23
